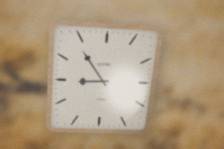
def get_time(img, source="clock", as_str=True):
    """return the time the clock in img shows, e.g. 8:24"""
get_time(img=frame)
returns 8:54
